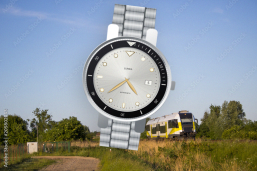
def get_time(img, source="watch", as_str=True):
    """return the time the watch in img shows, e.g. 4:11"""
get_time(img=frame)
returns 4:38
